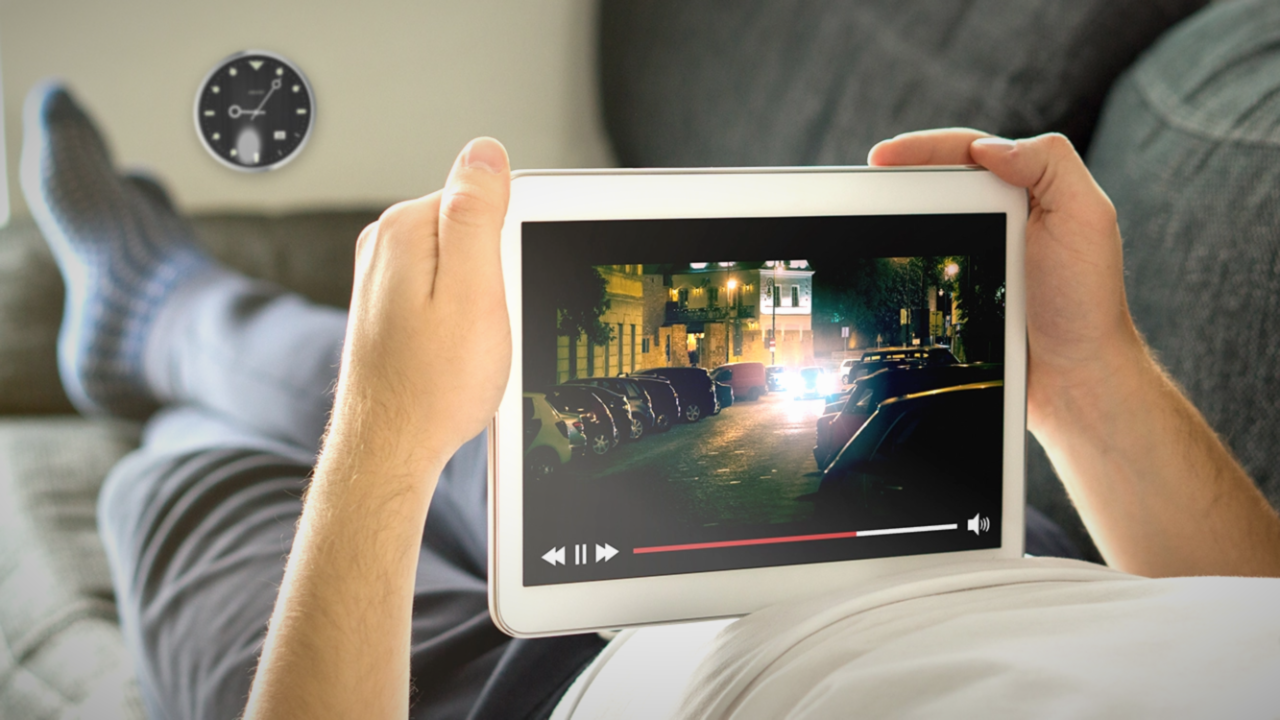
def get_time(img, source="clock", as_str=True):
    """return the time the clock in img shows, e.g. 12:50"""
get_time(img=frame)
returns 9:06
